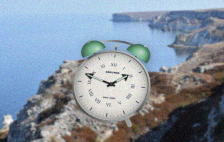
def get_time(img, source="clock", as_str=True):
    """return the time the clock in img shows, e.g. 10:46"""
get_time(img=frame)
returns 1:48
